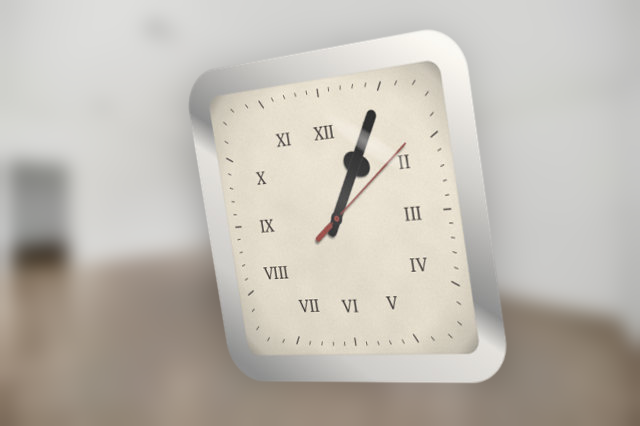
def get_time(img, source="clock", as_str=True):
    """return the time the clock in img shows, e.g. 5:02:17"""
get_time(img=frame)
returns 1:05:09
